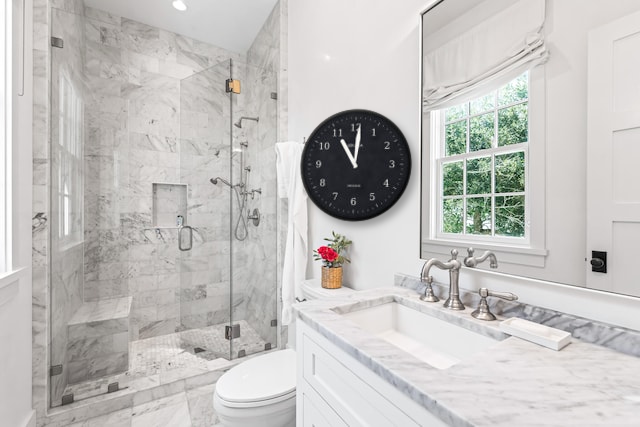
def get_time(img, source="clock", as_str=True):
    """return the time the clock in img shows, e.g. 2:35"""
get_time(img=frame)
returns 11:01
